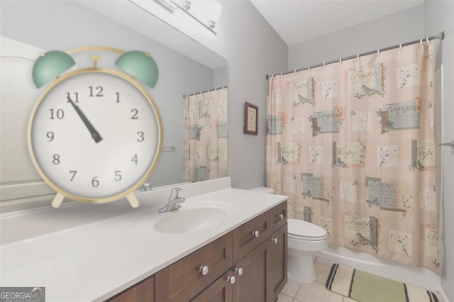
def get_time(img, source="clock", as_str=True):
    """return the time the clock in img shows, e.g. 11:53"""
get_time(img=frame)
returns 10:54
